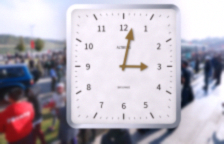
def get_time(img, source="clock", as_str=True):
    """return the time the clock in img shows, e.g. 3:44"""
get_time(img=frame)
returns 3:02
